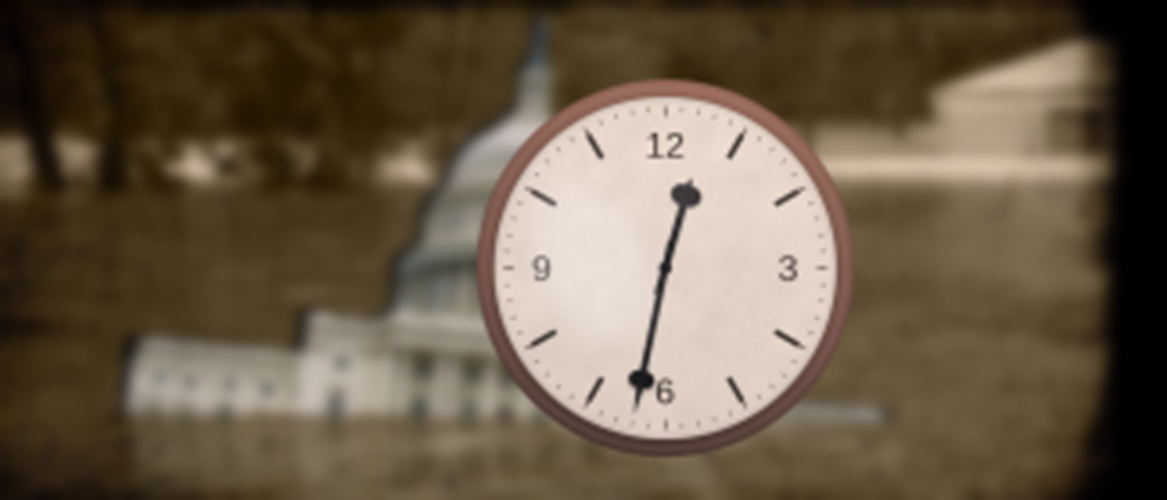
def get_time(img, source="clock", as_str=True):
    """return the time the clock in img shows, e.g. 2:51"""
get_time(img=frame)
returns 12:32
